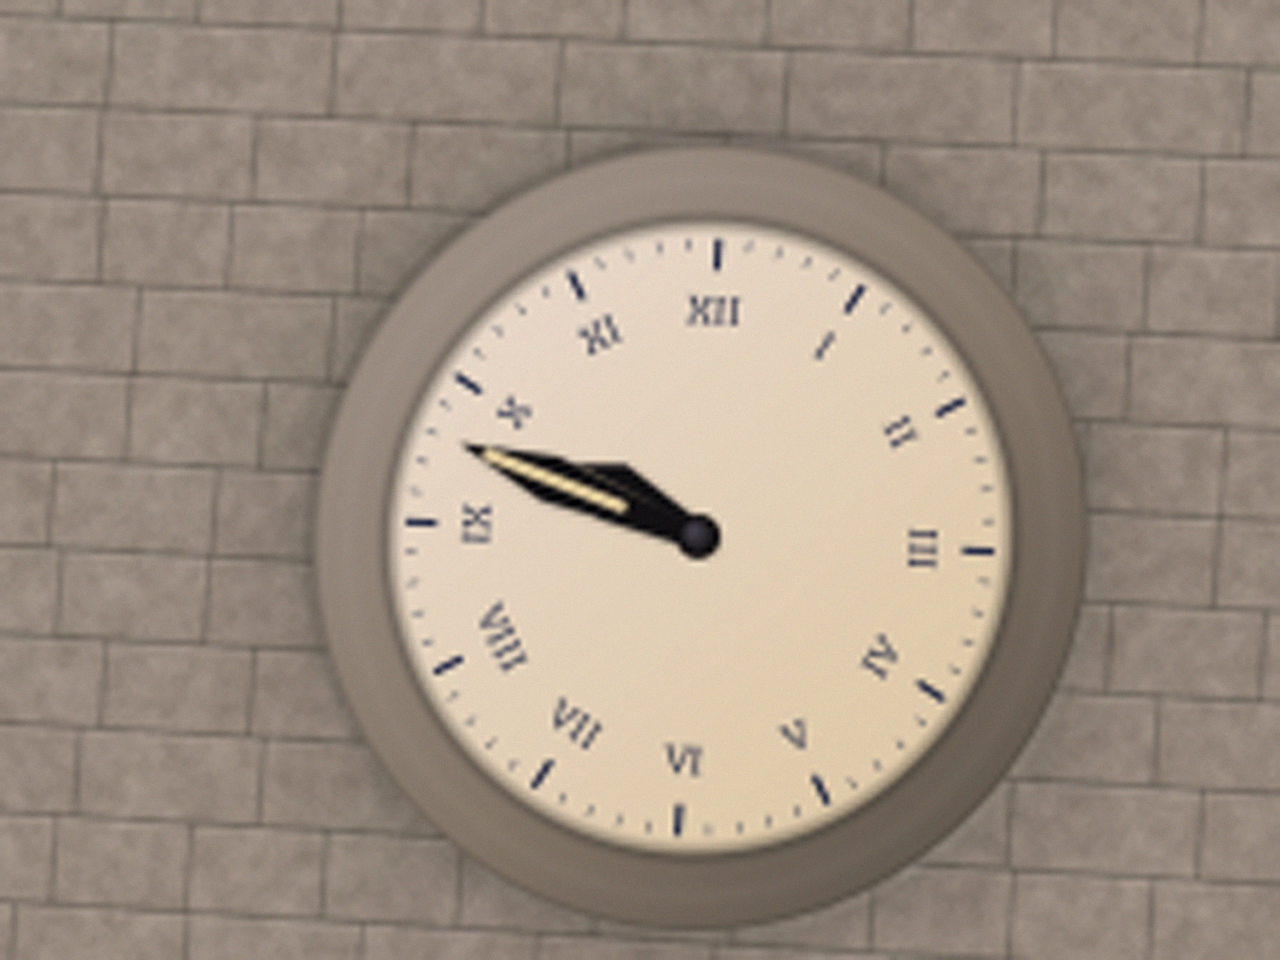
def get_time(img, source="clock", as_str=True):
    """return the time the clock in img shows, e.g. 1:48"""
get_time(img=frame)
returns 9:48
